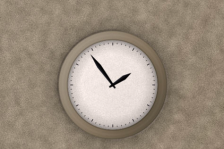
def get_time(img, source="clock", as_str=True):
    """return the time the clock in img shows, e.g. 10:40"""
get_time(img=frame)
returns 1:54
